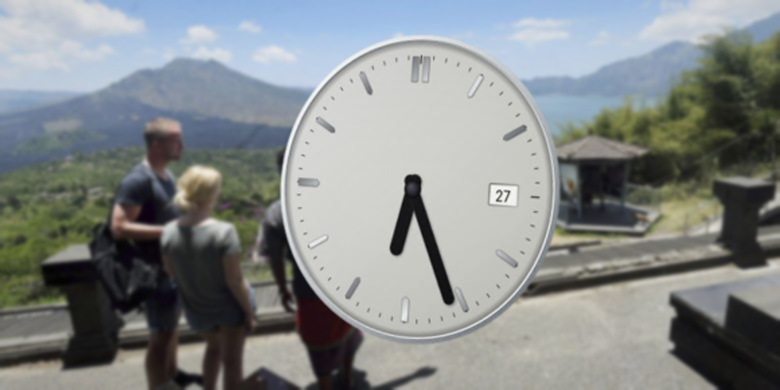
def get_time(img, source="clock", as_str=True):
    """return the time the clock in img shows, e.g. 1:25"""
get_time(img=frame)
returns 6:26
